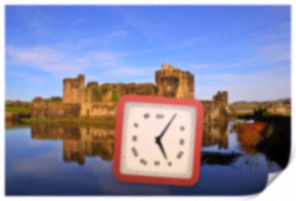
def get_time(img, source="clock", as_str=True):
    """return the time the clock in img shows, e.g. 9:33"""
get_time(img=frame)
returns 5:05
